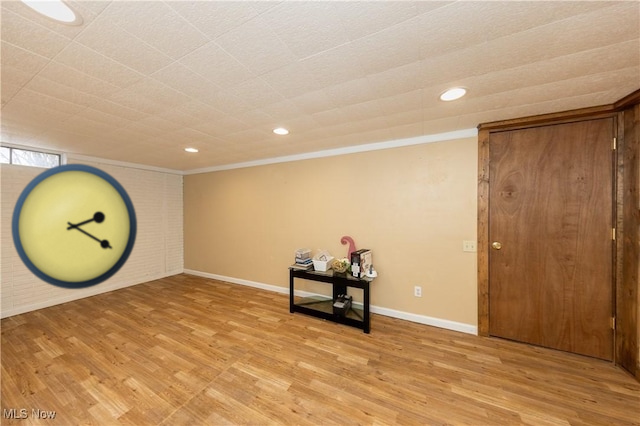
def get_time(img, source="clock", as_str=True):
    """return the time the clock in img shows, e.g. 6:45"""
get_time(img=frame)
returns 2:20
